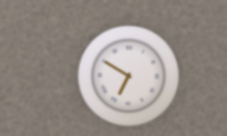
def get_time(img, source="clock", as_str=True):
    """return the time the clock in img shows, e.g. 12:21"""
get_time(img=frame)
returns 6:50
